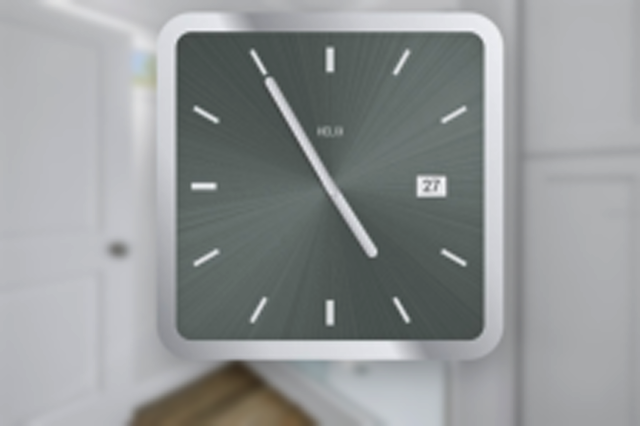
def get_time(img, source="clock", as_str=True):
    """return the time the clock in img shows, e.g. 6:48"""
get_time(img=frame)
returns 4:55
